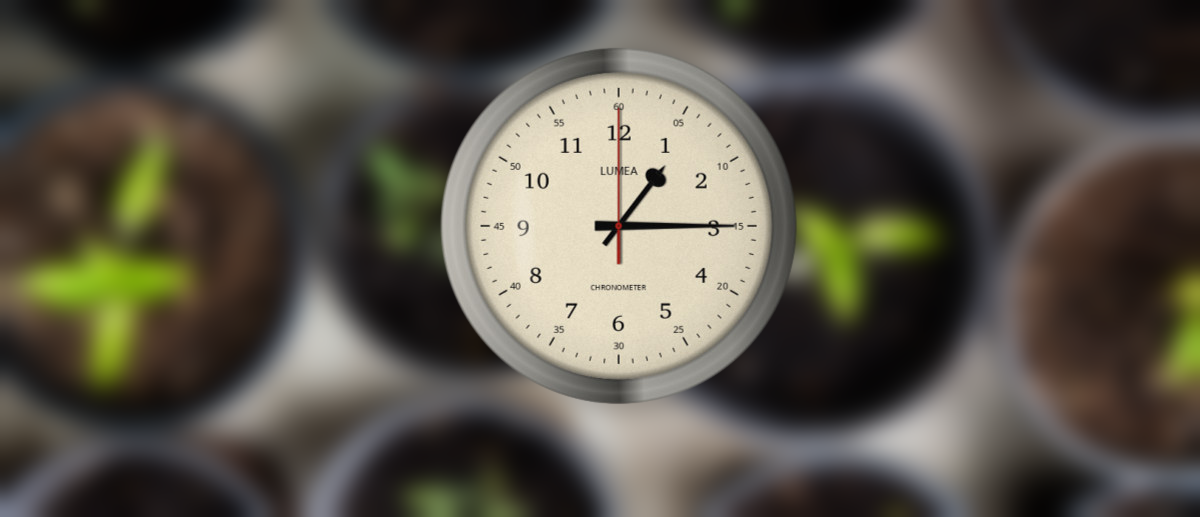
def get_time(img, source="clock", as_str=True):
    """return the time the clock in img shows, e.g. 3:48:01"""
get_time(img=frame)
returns 1:15:00
